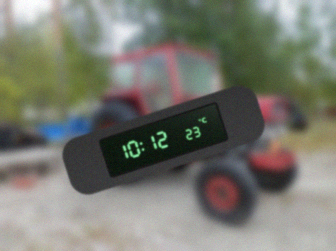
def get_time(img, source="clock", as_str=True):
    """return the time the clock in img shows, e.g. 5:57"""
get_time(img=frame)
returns 10:12
